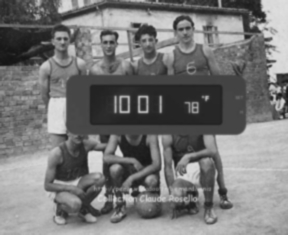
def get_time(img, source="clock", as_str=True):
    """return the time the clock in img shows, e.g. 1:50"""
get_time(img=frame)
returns 10:01
